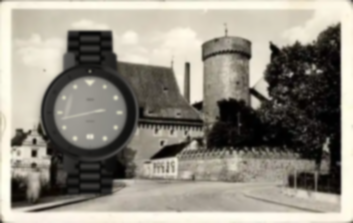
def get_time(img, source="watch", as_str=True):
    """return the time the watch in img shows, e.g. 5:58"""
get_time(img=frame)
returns 2:43
